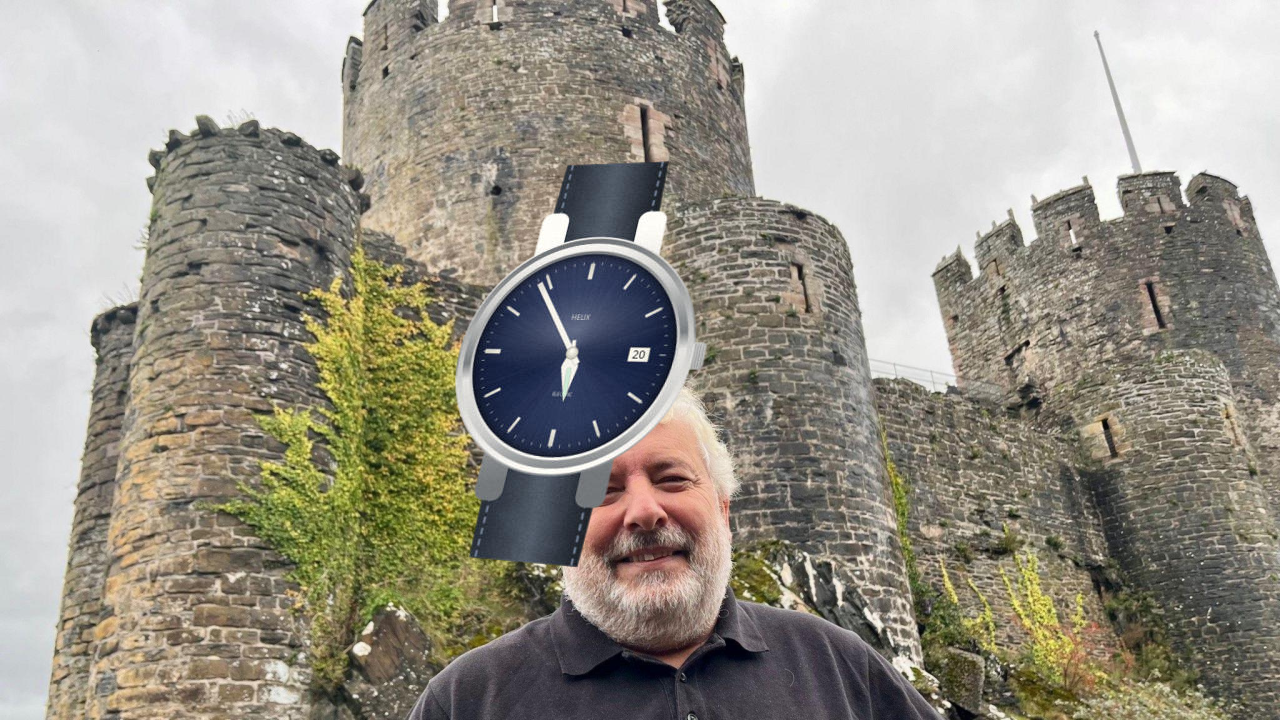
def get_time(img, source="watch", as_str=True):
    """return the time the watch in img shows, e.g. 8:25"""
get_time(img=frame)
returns 5:54
